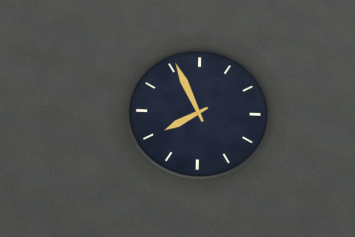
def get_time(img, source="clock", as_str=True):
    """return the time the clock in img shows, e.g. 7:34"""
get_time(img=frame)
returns 7:56
